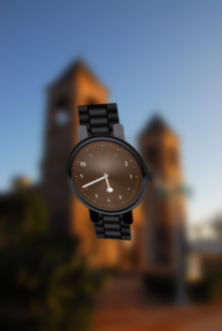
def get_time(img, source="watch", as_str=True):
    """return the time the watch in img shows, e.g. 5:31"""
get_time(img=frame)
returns 5:41
